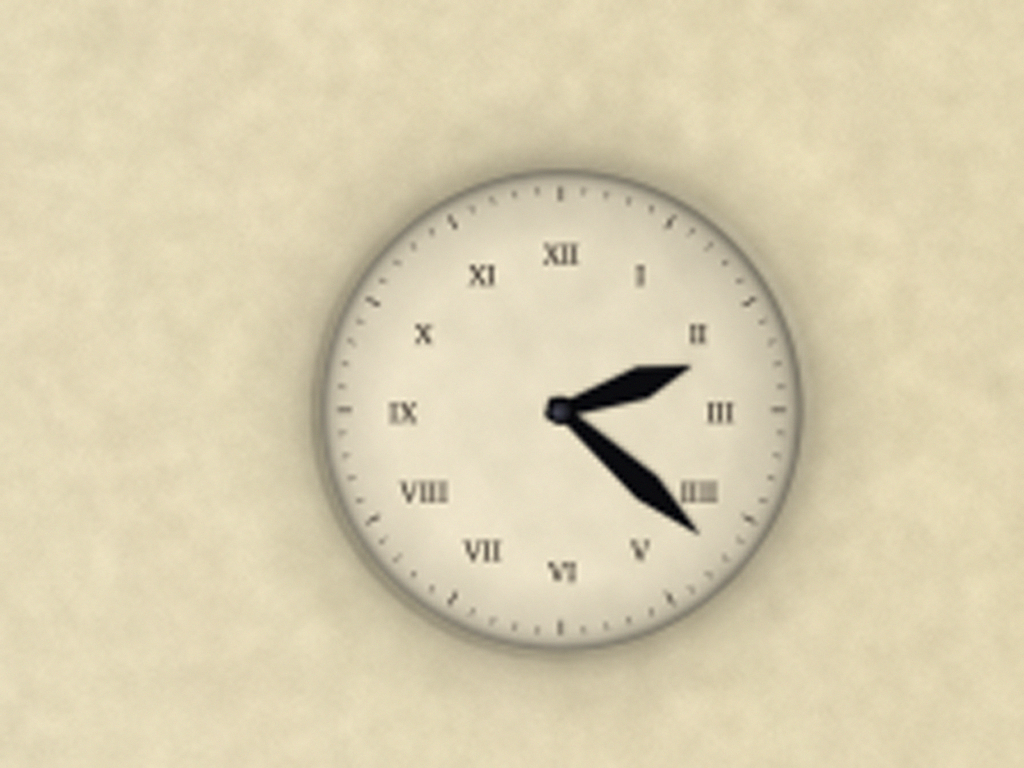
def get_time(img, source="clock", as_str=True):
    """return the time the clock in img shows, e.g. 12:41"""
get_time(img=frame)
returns 2:22
